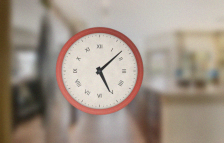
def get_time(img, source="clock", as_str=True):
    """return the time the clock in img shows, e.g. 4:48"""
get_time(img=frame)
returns 5:08
